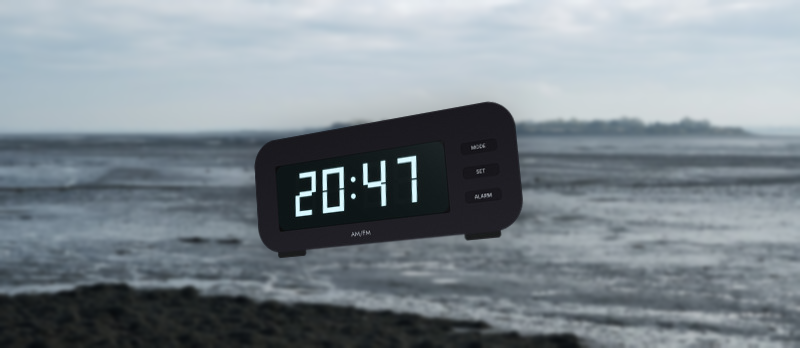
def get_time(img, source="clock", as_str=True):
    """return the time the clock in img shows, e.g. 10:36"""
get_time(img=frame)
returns 20:47
